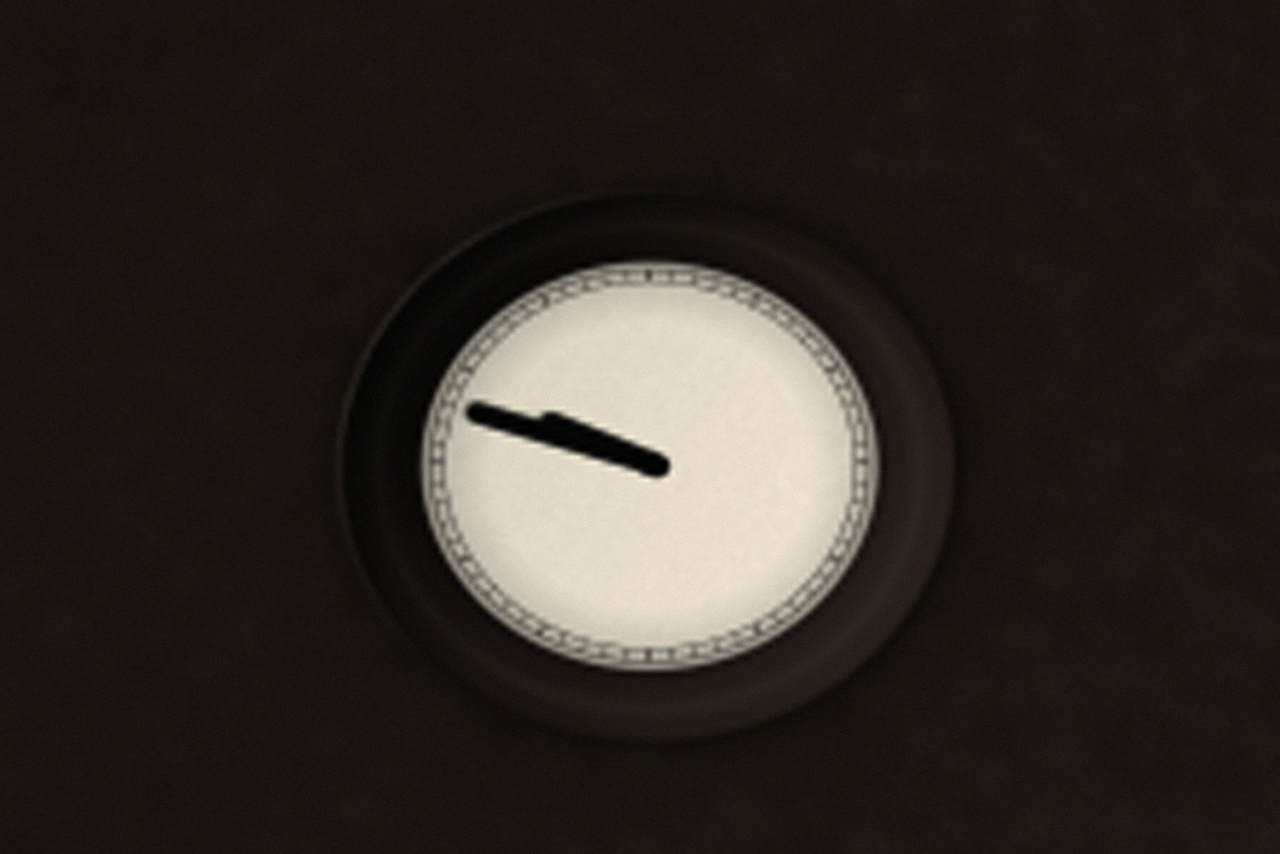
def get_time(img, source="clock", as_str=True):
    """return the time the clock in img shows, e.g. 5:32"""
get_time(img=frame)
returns 9:48
